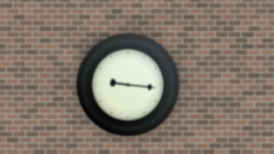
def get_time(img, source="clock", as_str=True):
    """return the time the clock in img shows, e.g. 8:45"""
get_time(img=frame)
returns 9:16
